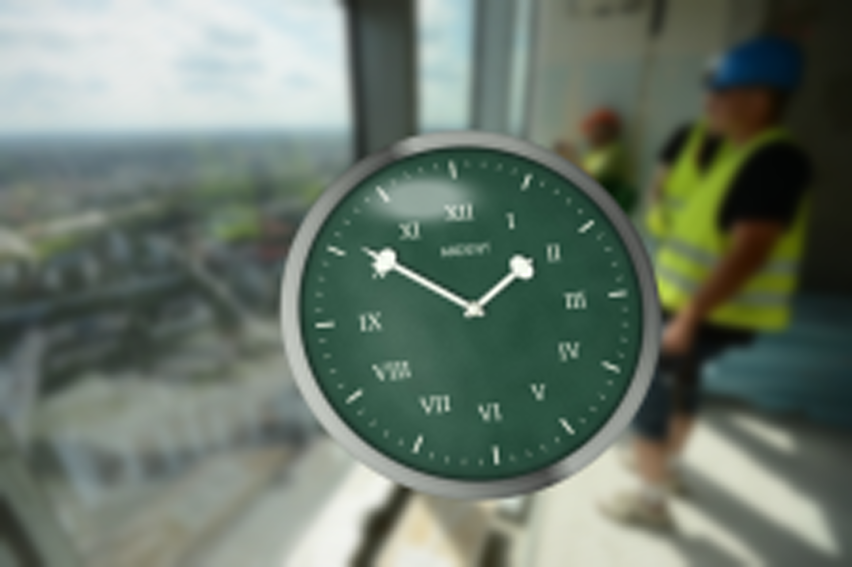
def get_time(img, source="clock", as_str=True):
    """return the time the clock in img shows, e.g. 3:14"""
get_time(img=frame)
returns 1:51
